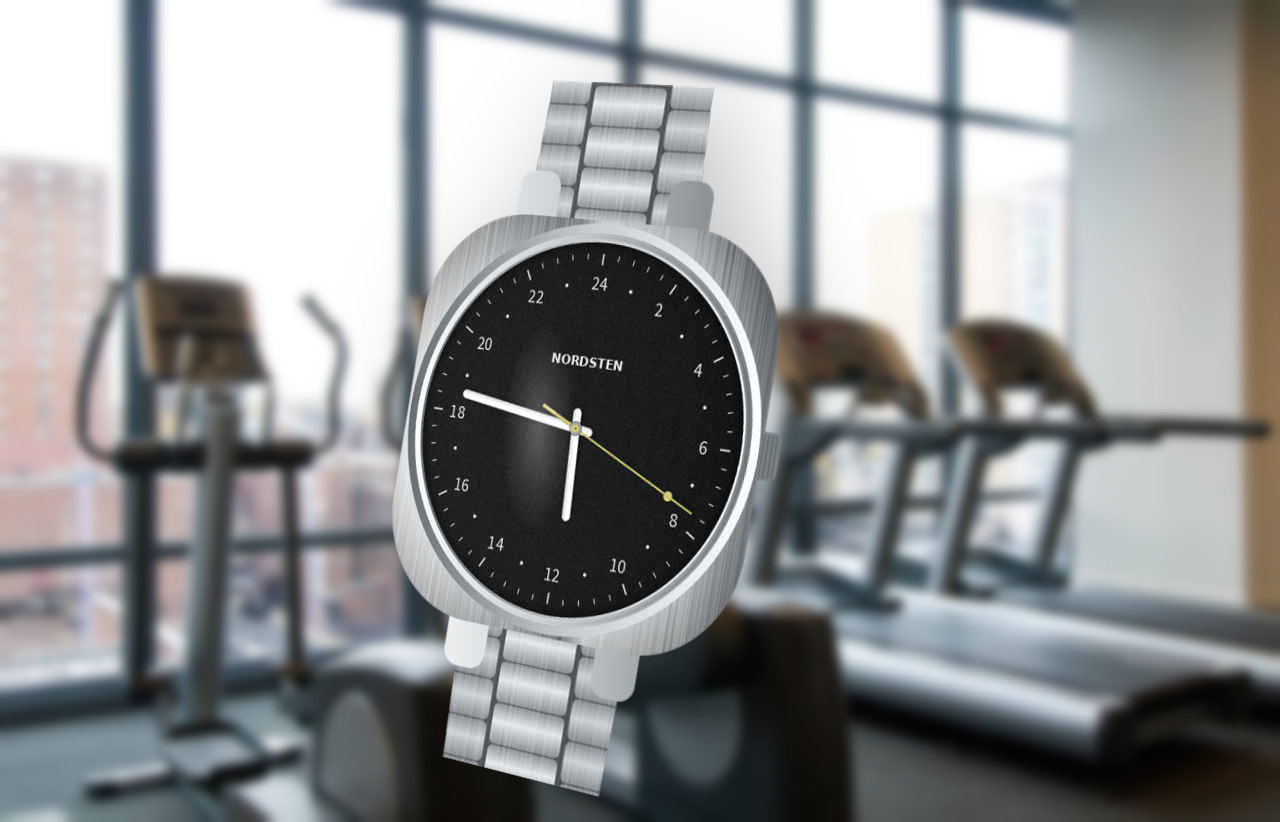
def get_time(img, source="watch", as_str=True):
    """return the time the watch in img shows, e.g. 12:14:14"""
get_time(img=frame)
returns 11:46:19
